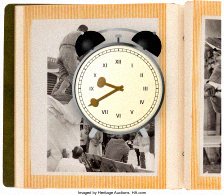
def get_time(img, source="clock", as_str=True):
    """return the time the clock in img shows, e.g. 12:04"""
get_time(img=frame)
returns 9:40
